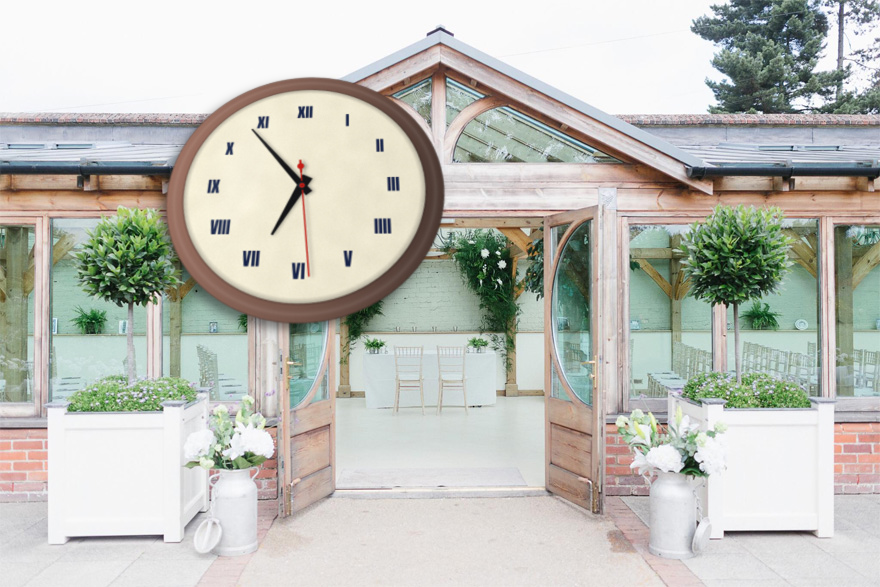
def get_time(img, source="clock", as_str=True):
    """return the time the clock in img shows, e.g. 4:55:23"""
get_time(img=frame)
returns 6:53:29
